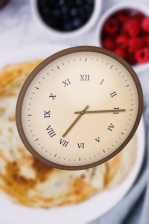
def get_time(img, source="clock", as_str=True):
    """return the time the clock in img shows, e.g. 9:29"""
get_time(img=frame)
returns 7:15
